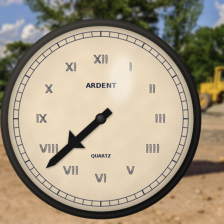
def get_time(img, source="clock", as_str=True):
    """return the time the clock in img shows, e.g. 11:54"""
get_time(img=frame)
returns 7:38
